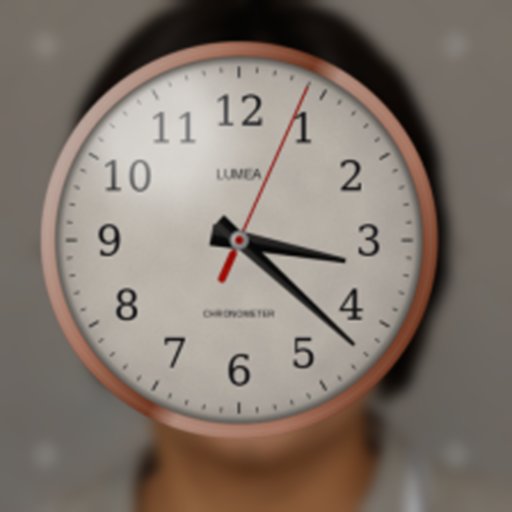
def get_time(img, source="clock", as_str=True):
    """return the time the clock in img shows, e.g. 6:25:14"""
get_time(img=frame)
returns 3:22:04
